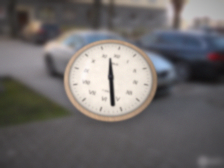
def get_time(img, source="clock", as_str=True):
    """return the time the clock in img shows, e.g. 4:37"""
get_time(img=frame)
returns 11:27
